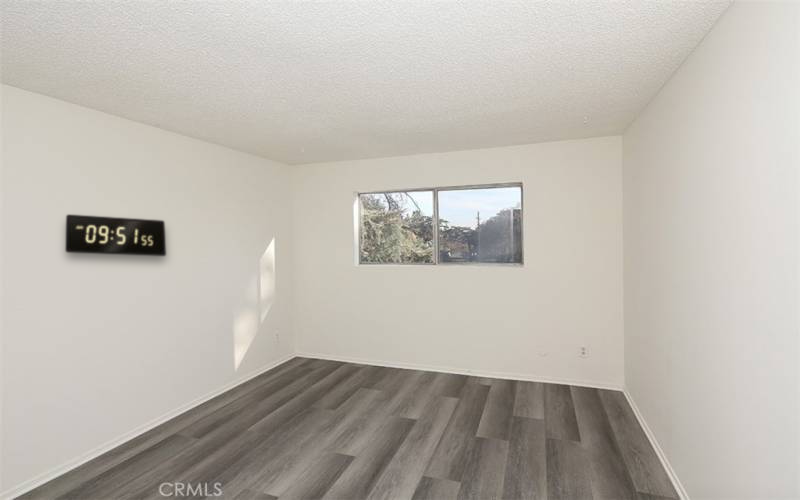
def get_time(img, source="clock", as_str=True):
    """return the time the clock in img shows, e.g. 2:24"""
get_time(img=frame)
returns 9:51
